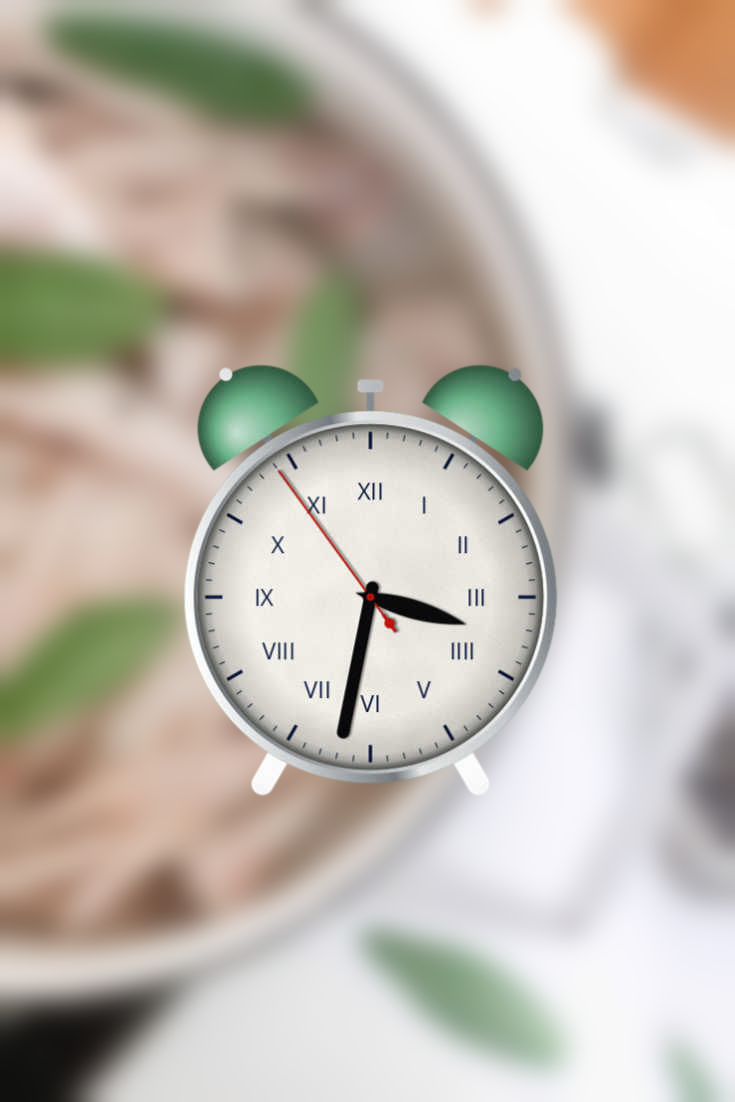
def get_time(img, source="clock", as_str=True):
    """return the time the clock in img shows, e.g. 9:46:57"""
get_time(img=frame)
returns 3:31:54
